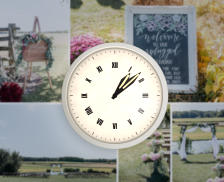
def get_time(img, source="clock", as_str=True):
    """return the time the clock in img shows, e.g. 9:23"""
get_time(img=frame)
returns 1:08
